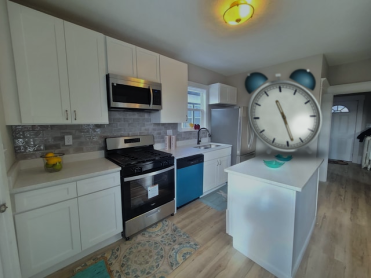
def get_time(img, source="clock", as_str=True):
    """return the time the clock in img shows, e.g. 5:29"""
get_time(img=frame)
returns 11:28
